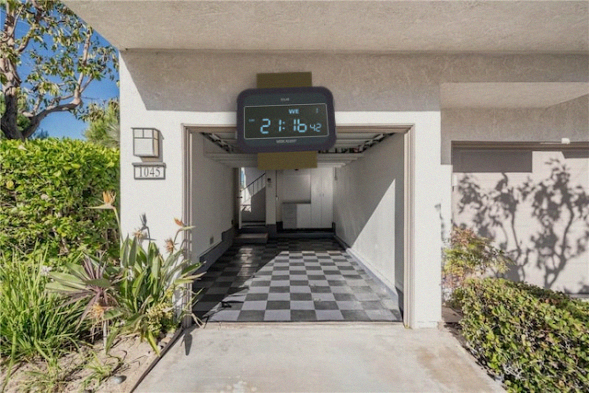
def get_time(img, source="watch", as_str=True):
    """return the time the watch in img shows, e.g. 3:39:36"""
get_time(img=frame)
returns 21:16:42
